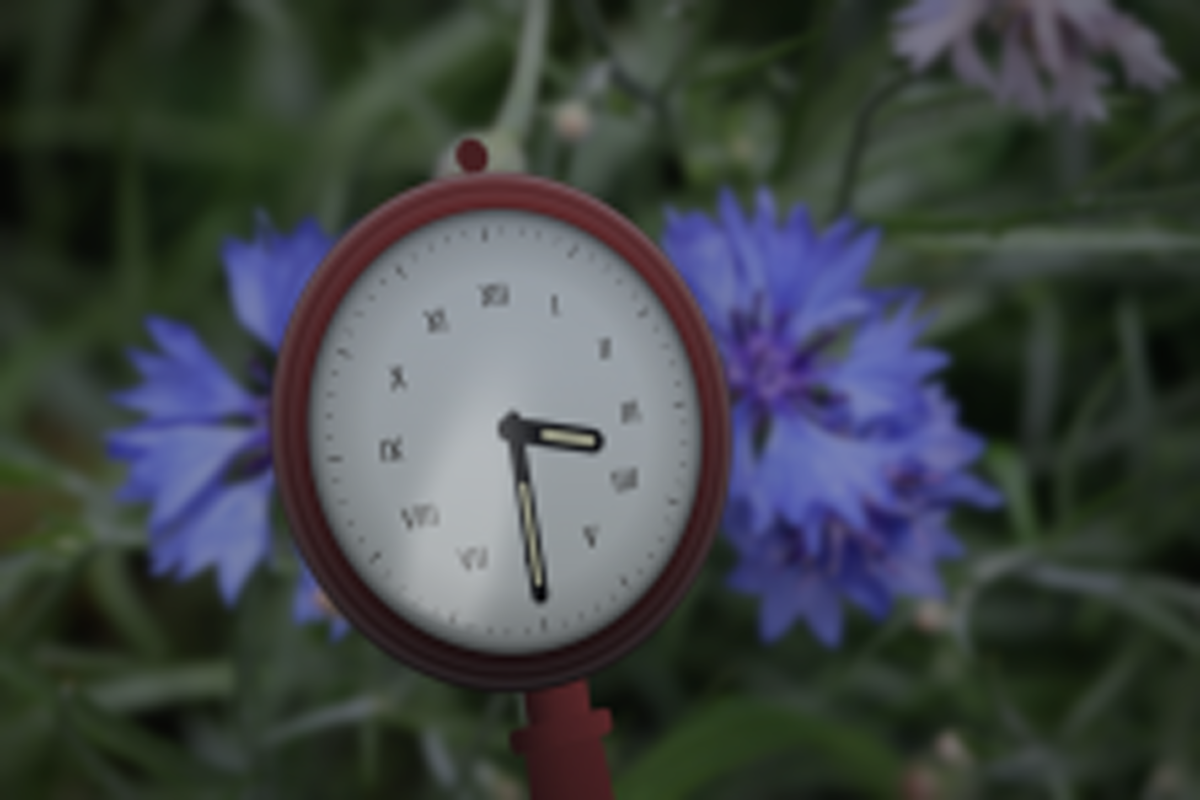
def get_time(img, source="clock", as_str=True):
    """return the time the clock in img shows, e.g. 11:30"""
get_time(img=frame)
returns 3:30
